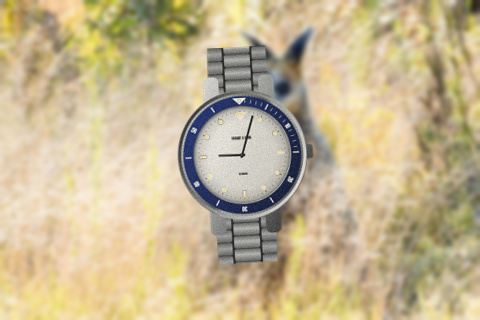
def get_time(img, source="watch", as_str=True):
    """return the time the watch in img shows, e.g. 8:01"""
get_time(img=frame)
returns 9:03
